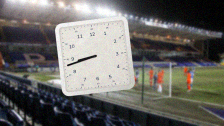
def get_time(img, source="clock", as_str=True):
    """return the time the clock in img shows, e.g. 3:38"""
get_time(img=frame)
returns 8:43
